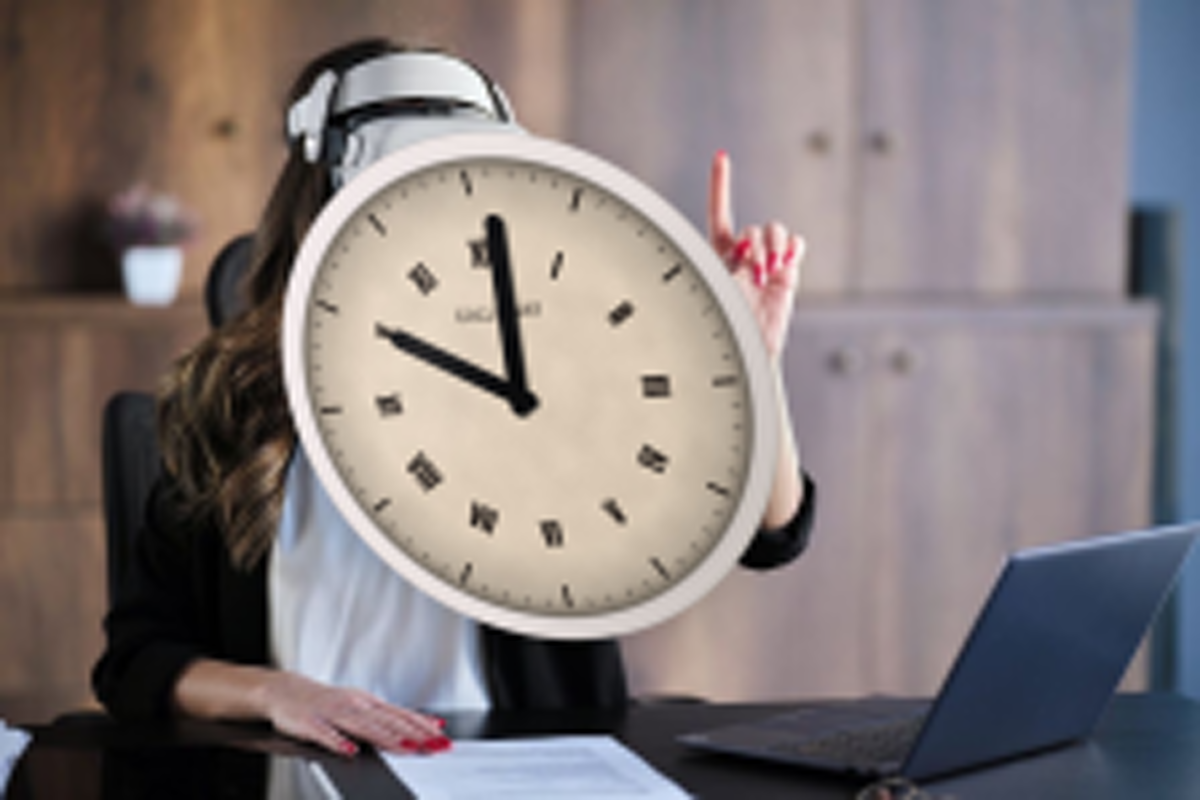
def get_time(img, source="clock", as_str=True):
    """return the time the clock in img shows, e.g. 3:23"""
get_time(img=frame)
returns 10:01
